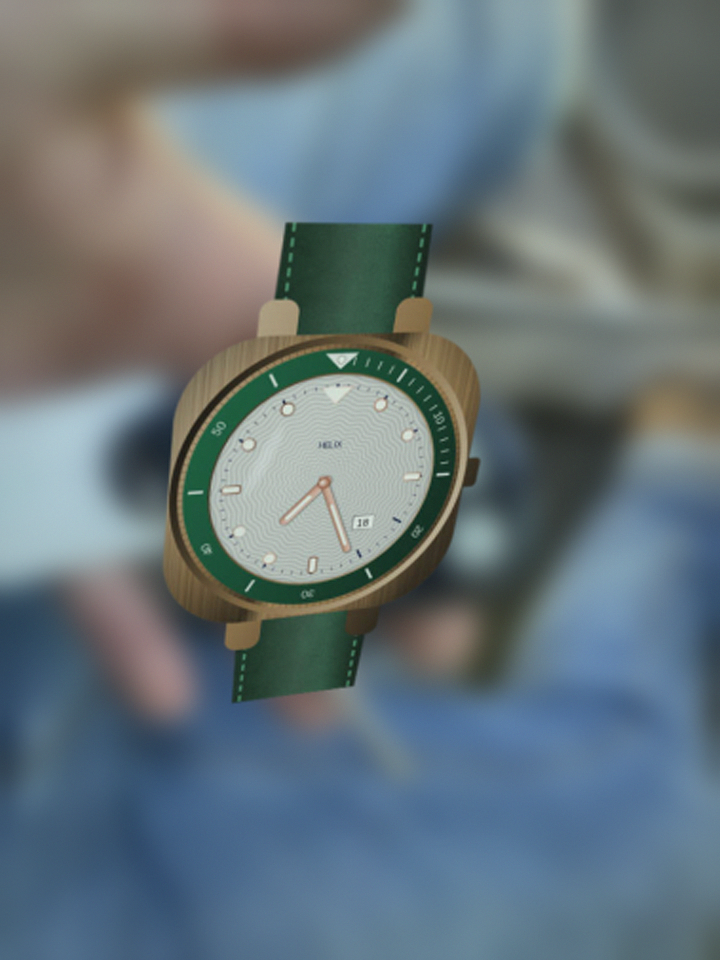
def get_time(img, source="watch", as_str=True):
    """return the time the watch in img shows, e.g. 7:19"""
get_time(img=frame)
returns 7:26
